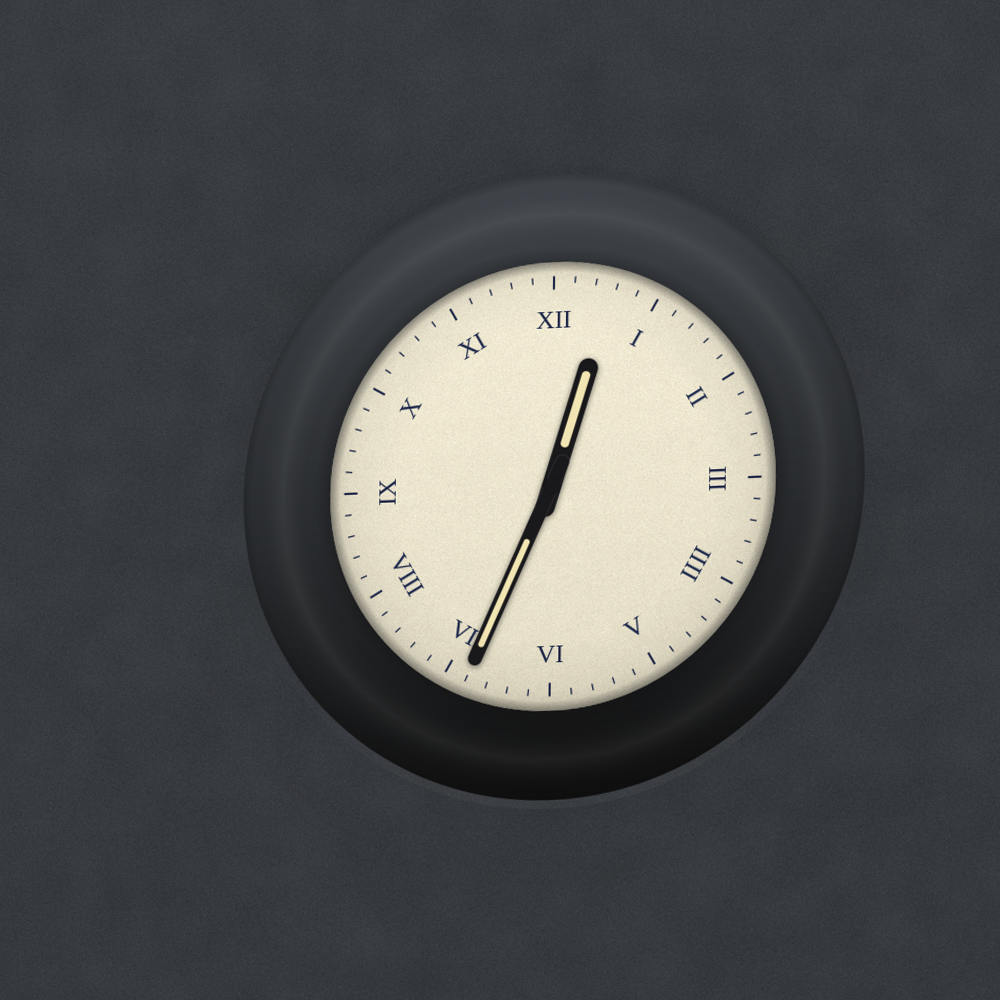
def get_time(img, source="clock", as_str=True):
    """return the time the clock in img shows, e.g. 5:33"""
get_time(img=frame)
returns 12:34
